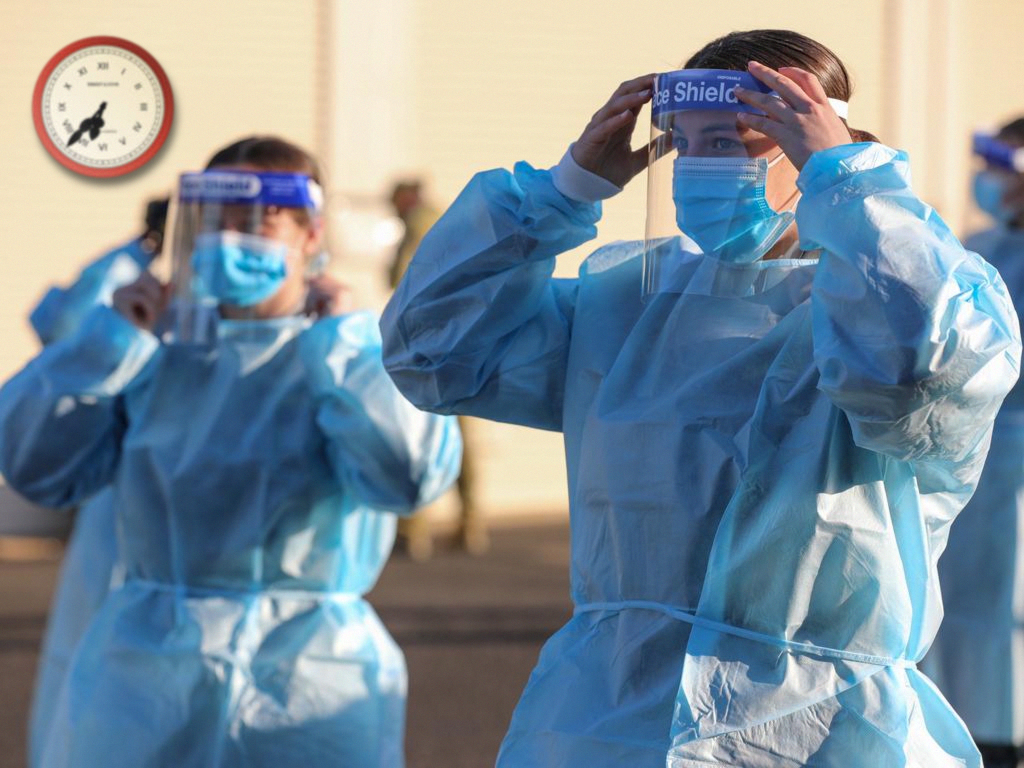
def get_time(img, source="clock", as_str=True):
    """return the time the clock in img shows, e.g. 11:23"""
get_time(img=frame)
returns 6:37
